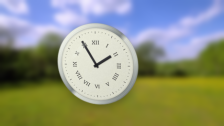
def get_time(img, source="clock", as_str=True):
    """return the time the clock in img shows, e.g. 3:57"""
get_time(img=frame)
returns 1:55
